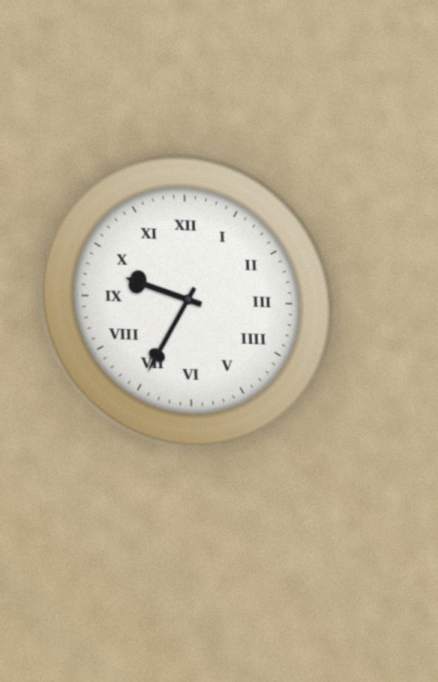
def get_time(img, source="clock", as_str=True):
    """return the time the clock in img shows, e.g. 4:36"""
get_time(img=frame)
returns 9:35
